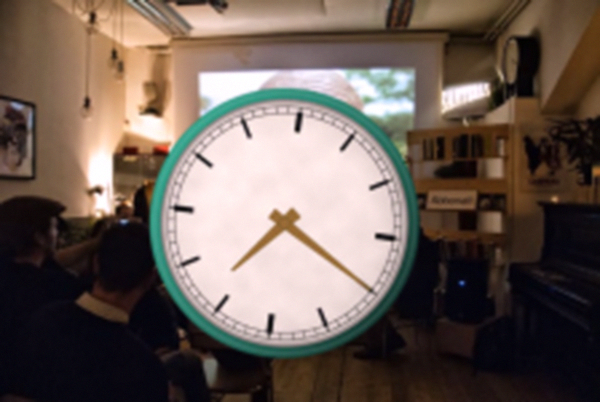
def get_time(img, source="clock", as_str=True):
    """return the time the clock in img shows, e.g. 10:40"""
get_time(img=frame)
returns 7:20
